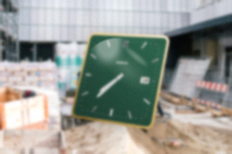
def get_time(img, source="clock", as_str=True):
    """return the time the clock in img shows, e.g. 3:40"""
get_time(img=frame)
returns 7:37
